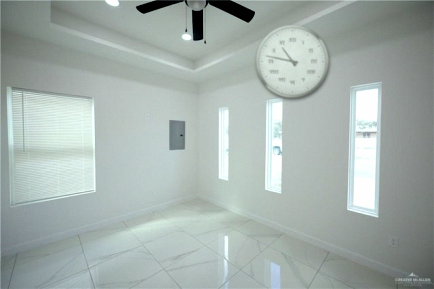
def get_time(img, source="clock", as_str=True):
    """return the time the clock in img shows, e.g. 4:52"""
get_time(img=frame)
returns 10:47
